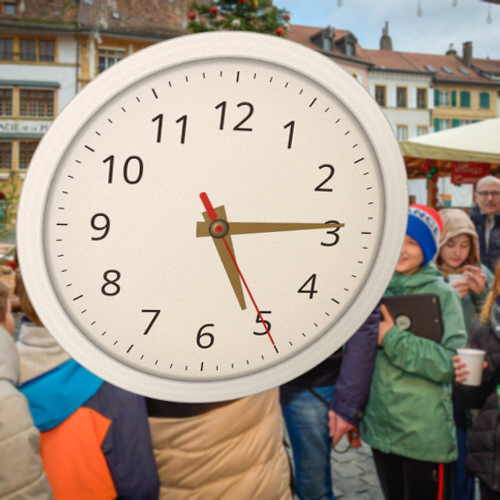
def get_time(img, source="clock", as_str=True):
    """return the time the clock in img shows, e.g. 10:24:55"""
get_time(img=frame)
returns 5:14:25
